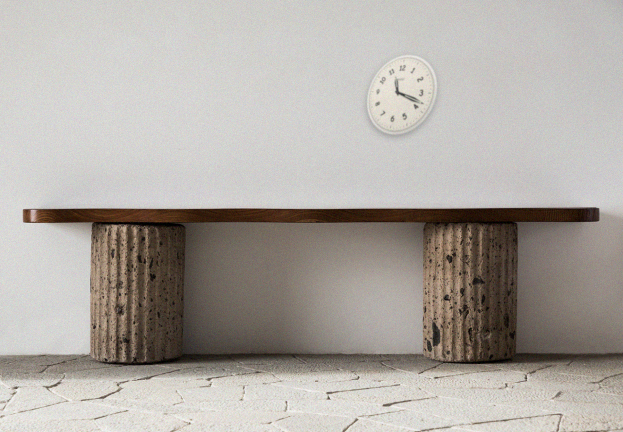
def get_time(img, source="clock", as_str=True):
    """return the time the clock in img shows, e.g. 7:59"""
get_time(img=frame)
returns 11:18
